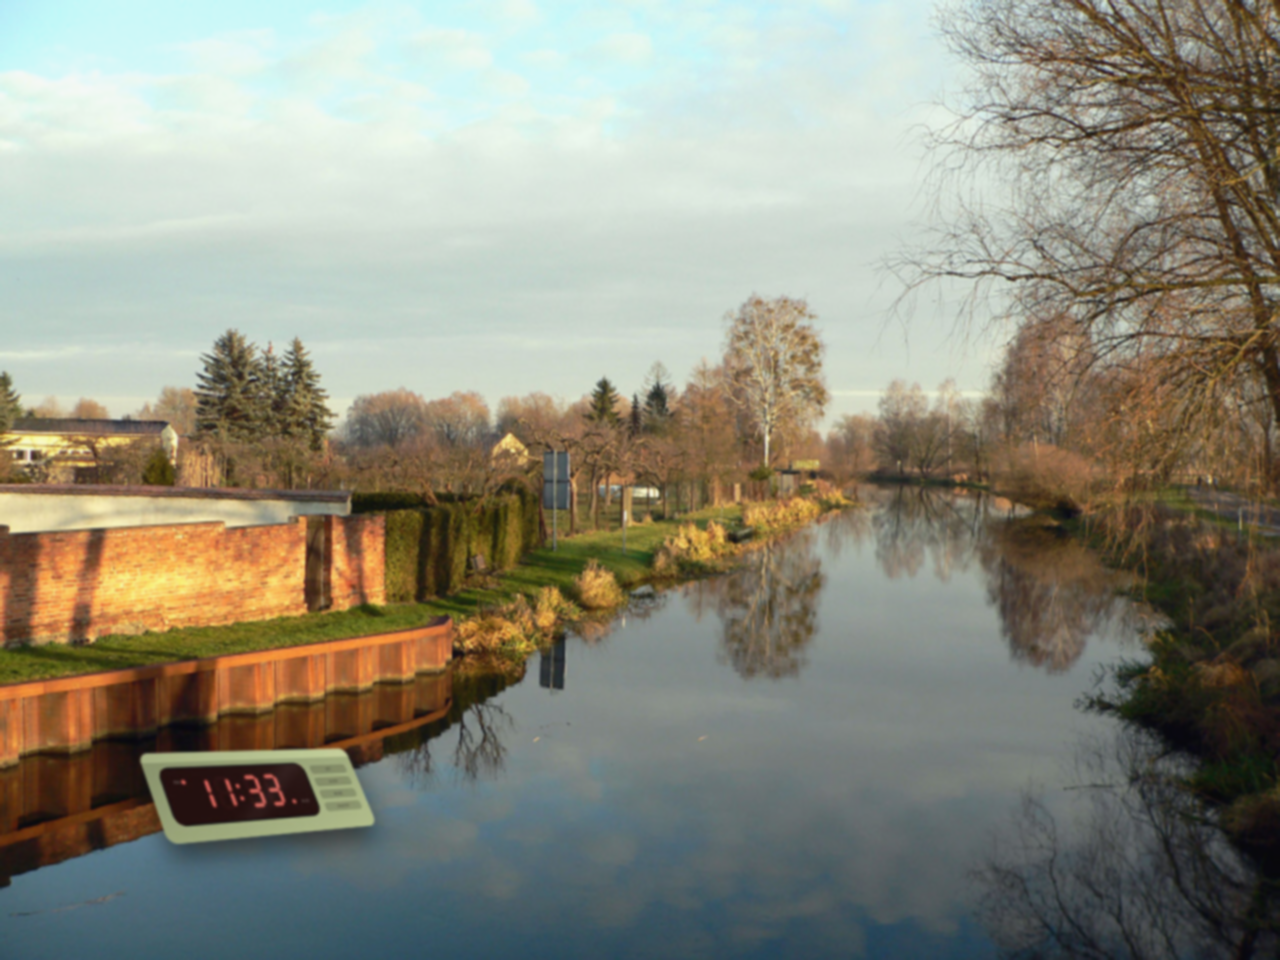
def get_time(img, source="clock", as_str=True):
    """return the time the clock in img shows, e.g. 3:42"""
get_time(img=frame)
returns 11:33
